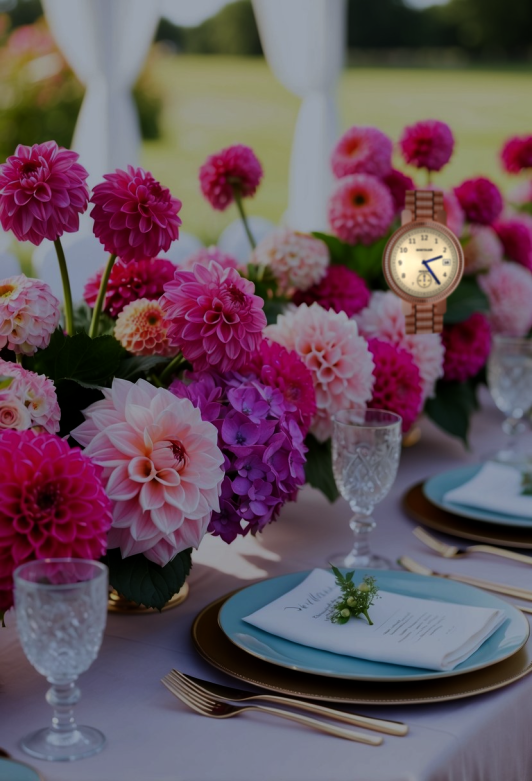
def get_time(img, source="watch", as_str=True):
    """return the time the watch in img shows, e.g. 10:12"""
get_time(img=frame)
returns 2:24
